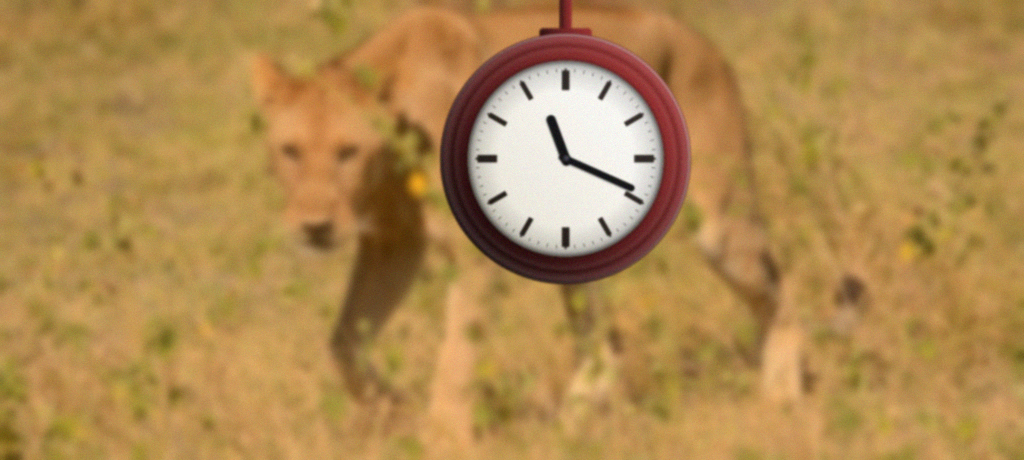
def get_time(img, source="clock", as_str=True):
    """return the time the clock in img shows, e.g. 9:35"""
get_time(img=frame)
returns 11:19
